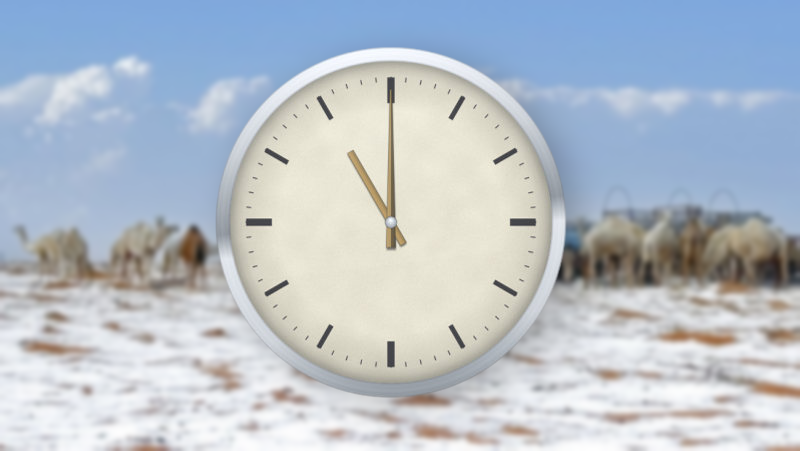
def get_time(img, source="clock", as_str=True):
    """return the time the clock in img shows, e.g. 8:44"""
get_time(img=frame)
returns 11:00
